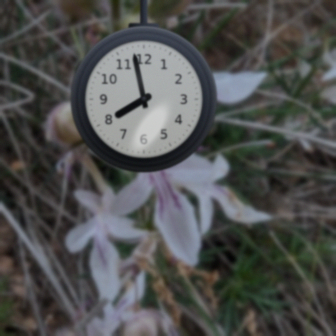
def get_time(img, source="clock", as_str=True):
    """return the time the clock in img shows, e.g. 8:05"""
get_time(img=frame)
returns 7:58
